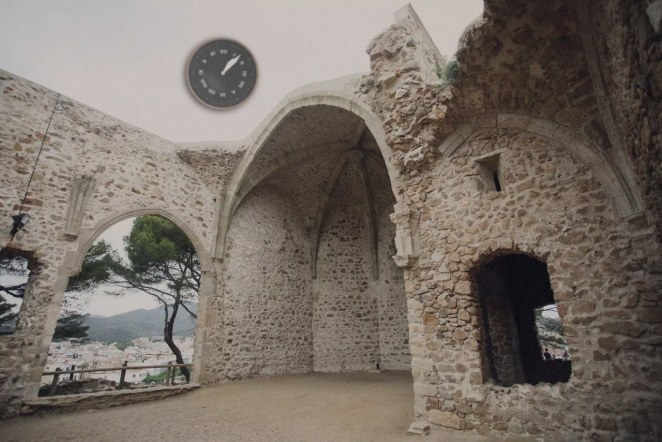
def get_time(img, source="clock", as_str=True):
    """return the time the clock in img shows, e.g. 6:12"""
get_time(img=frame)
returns 1:07
